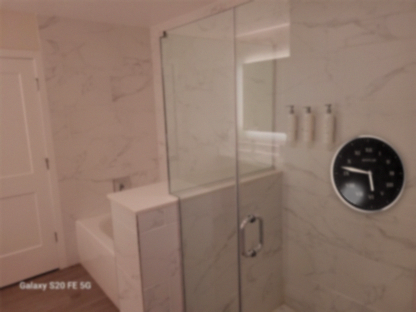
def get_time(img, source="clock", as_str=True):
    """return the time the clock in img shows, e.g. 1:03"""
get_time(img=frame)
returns 5:47
